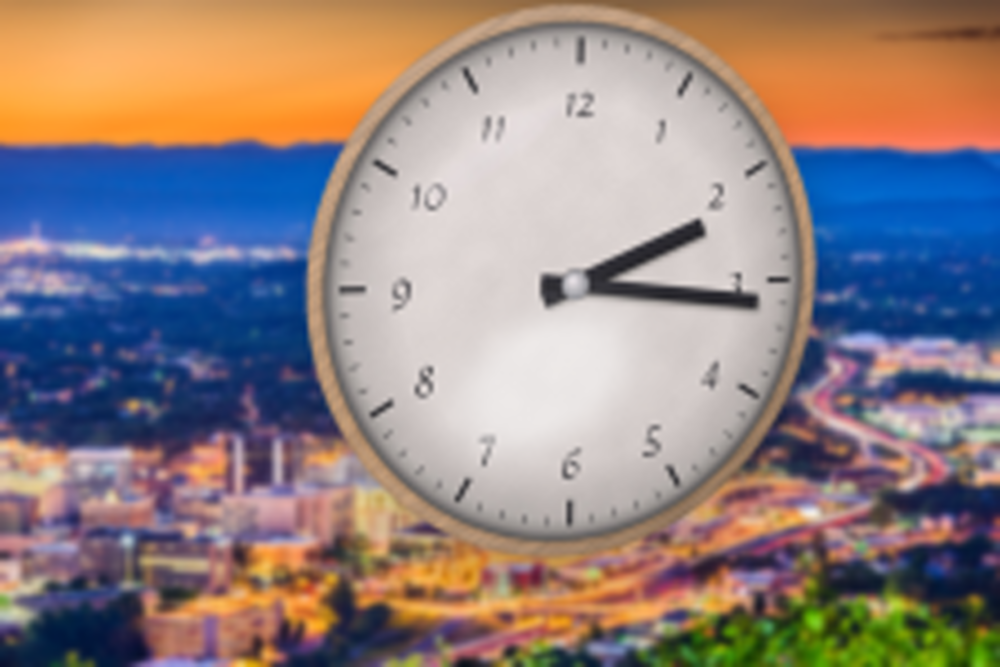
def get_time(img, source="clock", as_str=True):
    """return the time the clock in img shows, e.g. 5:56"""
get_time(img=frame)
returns 2:16
